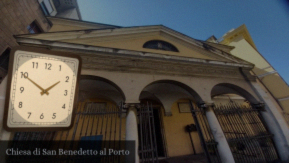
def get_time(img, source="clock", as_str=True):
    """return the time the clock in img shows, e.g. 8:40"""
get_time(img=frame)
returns 1:50
